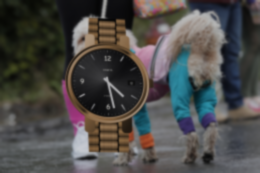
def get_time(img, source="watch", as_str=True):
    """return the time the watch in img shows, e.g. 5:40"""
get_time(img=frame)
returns 4:28
